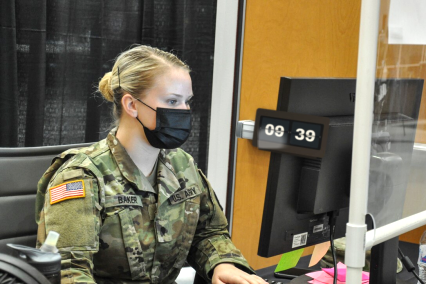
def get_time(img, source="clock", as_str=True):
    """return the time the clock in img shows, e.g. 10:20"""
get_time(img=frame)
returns 9:39
